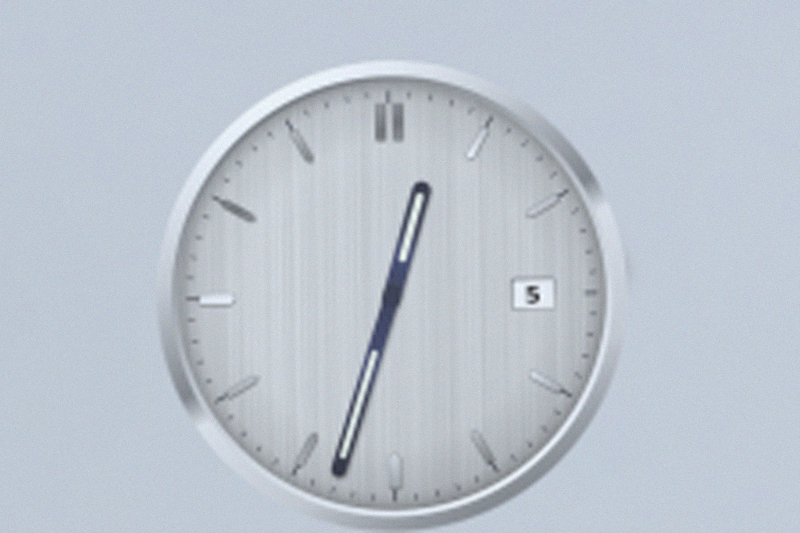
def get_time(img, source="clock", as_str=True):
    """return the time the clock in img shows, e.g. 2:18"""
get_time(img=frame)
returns 12:33
